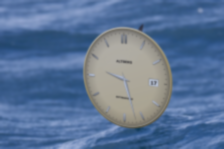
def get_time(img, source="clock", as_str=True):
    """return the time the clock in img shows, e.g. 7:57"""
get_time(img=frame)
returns 9:27
